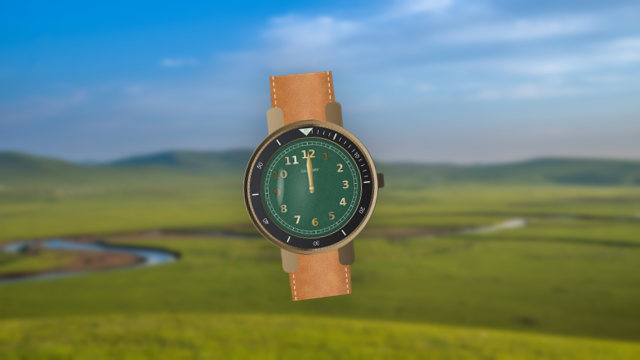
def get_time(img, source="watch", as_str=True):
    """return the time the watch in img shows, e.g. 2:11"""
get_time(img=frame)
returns 12:00
